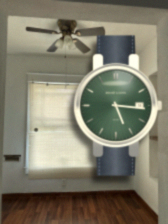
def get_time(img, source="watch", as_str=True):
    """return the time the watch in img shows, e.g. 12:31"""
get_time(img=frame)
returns 5:16
